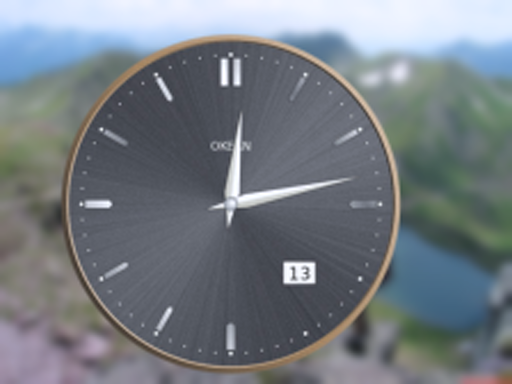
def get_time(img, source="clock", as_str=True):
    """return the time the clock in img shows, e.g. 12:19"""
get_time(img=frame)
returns 12:13
